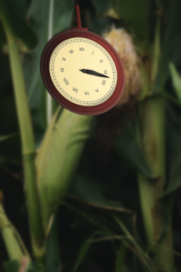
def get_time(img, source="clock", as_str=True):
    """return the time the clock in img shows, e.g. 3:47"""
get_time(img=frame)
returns 3:17
